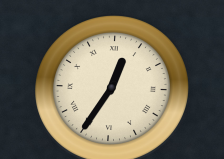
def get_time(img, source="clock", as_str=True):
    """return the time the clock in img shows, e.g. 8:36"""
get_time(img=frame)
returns 12:35
